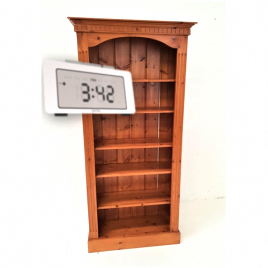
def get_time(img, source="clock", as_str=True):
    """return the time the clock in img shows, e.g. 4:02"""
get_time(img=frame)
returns 3:42
